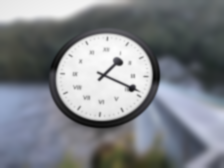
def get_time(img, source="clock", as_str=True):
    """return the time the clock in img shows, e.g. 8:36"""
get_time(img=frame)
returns 1:19
